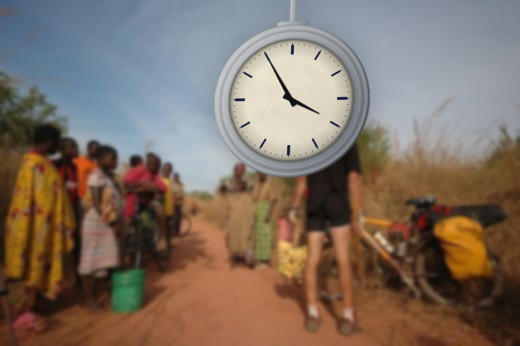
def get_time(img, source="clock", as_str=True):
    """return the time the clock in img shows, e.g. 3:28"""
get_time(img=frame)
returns 3:55
